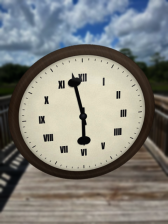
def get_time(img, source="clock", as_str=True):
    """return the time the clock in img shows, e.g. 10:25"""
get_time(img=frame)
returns 5:58
